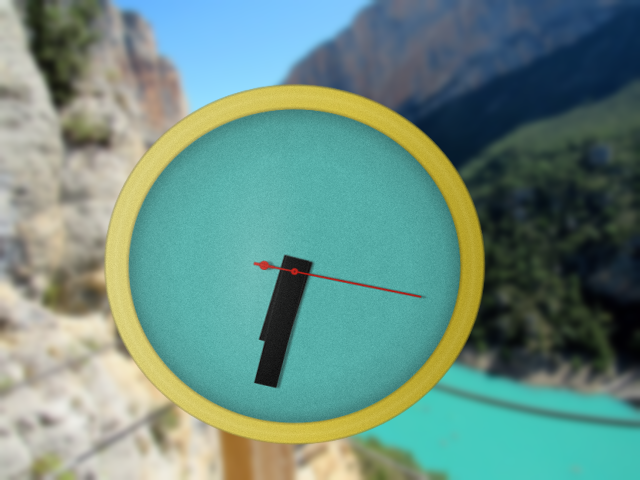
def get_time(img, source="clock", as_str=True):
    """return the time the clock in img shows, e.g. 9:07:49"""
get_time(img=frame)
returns 6:32:17
